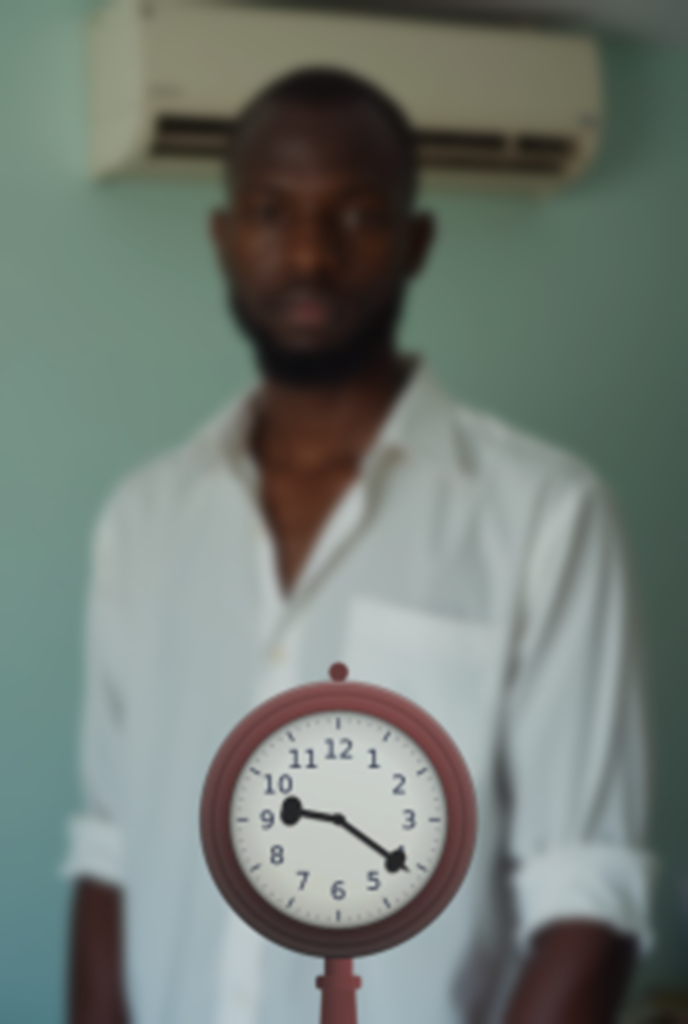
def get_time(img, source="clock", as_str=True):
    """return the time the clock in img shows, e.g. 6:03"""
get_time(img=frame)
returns 9:21
